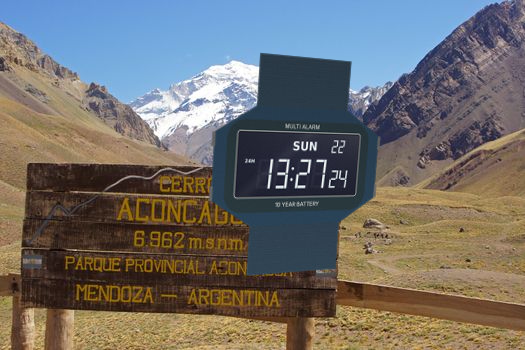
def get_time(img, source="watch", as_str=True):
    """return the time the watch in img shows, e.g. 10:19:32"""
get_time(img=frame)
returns 13:27:24
